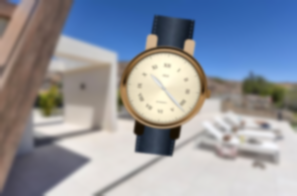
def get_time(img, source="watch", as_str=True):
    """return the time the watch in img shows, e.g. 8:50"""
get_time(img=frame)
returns 10:22
